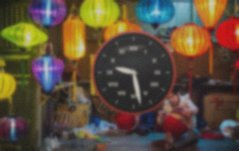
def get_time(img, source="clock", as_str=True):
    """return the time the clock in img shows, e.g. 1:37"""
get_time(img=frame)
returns 9:28
